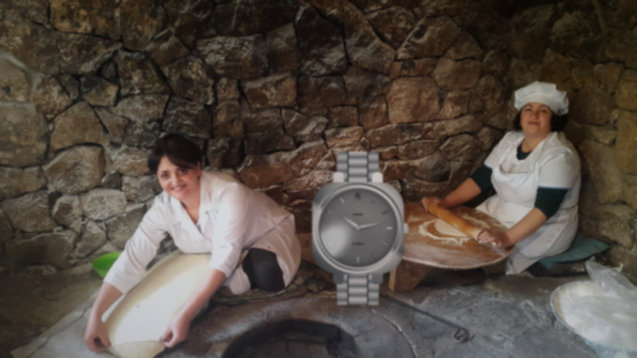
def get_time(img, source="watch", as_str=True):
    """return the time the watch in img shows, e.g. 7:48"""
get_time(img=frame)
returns 10:13
